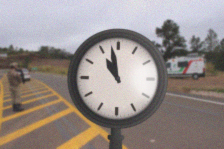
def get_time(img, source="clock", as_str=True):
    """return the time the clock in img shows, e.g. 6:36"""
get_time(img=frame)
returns 10:58
